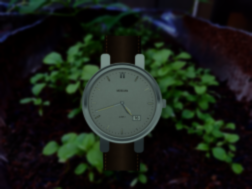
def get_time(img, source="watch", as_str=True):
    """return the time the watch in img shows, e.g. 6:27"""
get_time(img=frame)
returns 4:42
